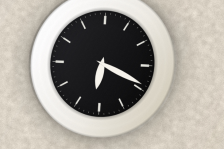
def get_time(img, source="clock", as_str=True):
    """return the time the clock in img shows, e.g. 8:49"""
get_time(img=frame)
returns 6:19
